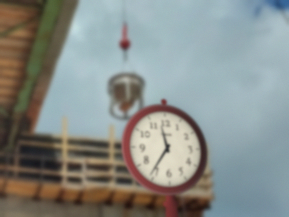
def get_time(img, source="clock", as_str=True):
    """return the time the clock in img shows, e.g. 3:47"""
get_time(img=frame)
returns 11:36
